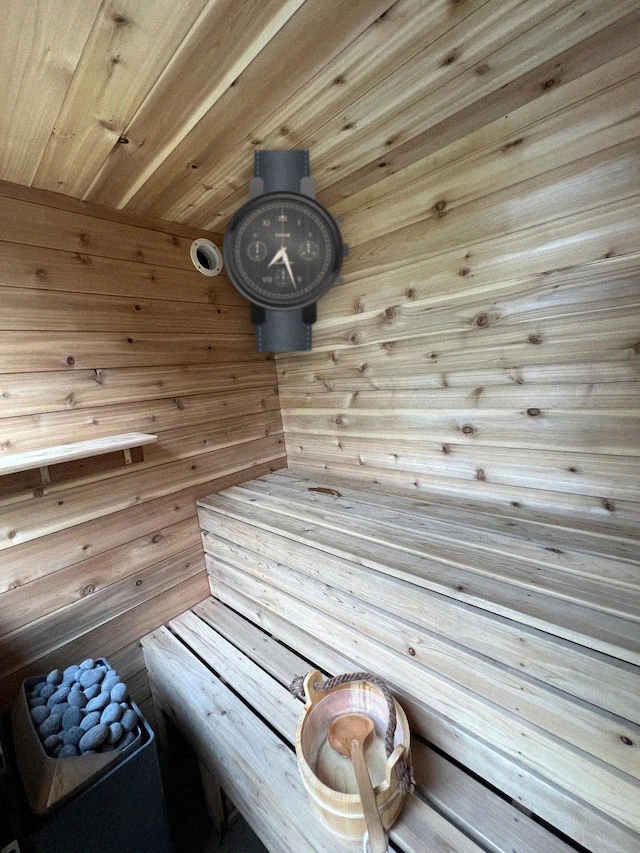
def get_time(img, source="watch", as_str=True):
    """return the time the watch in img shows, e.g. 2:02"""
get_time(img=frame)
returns 7:27
